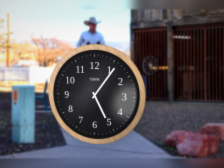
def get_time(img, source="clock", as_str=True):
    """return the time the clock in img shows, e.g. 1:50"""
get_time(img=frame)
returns 5:06
